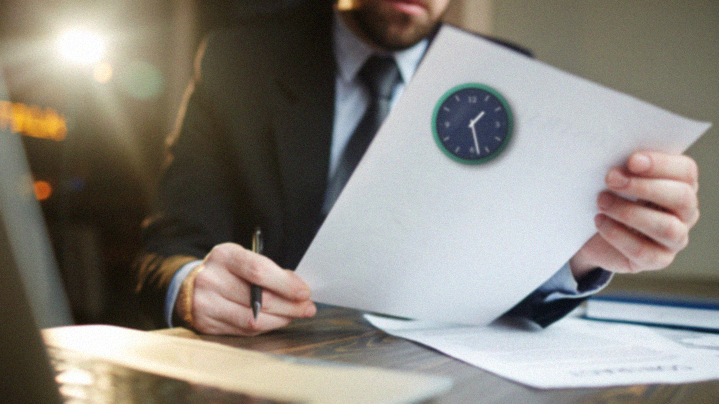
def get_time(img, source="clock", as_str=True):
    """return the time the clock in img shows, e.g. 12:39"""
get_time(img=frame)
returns 1:28
